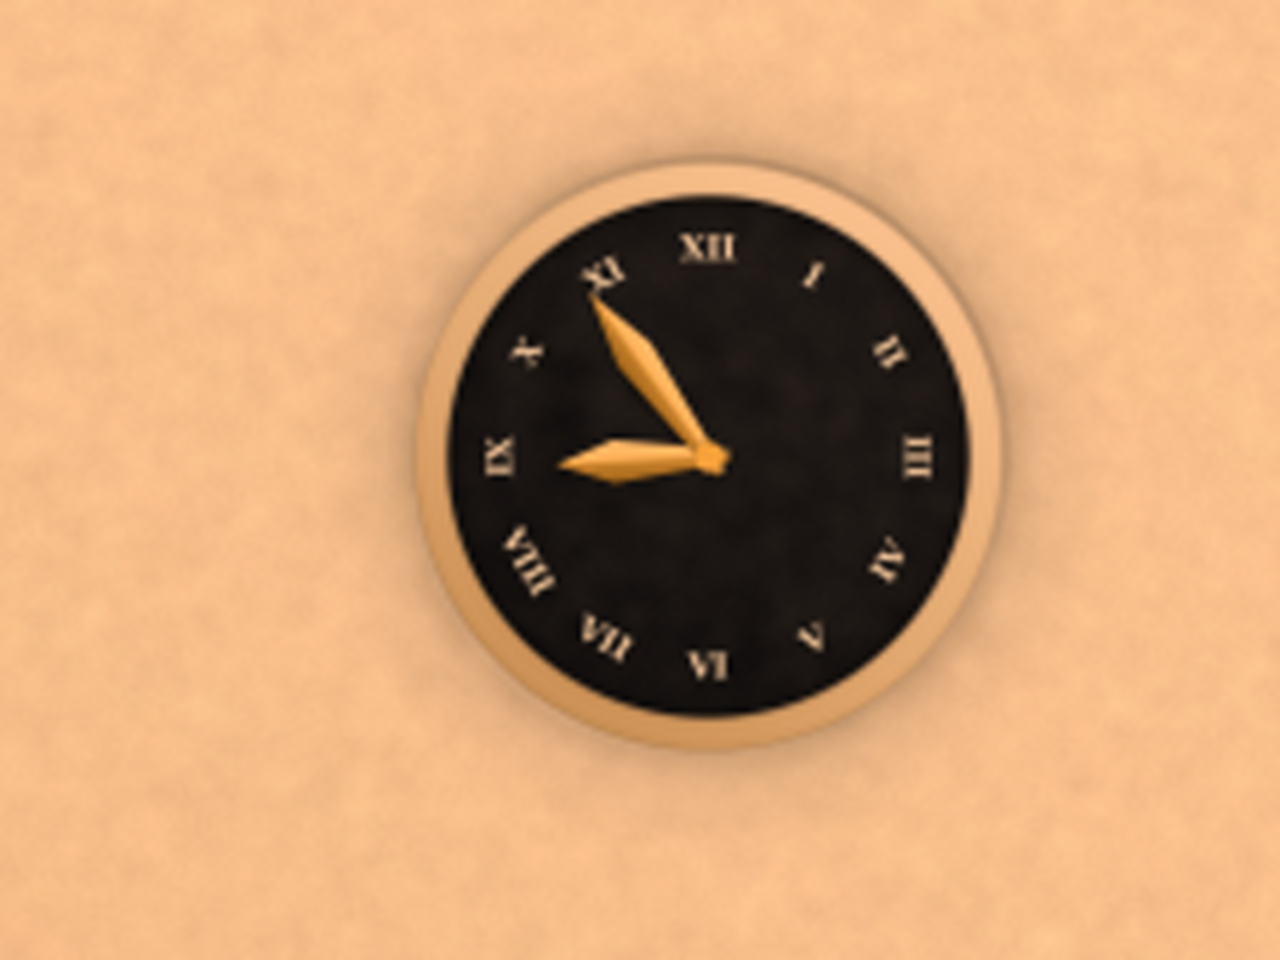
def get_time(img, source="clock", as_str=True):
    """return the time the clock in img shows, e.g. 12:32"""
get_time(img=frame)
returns 8:54
